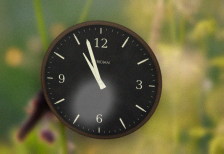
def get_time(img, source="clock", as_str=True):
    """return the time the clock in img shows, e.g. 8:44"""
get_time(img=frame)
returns 10:57
